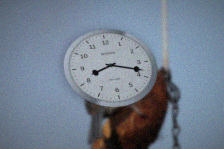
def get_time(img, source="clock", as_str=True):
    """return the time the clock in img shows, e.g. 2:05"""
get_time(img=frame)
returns 8:18
